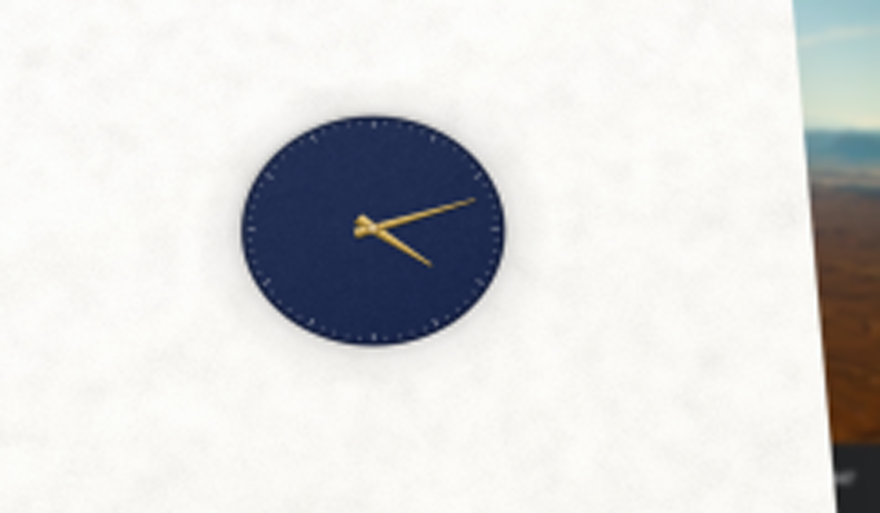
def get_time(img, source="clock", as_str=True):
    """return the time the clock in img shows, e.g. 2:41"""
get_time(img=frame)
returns 4:12
